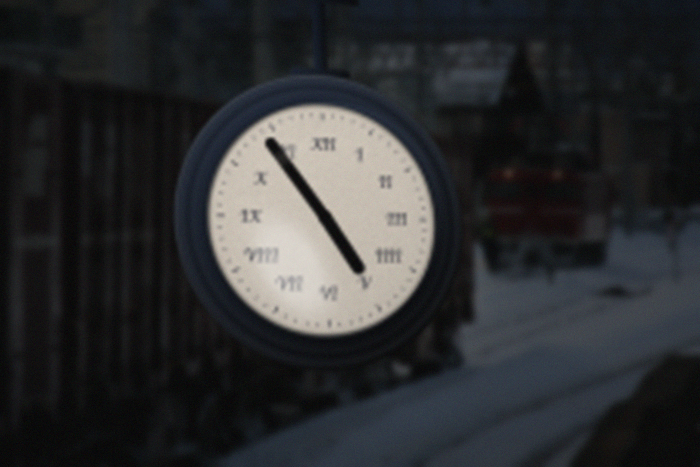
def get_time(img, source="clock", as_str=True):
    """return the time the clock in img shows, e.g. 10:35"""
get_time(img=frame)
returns 4:54
